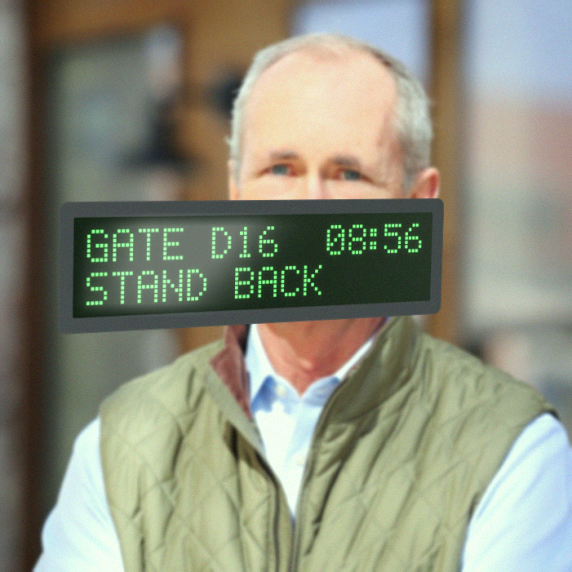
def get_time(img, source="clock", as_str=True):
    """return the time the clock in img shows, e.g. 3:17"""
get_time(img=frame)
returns 8:56
